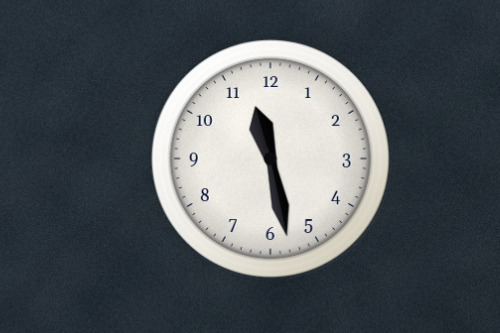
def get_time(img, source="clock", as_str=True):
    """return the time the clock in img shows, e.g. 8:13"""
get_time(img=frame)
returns 11:28
